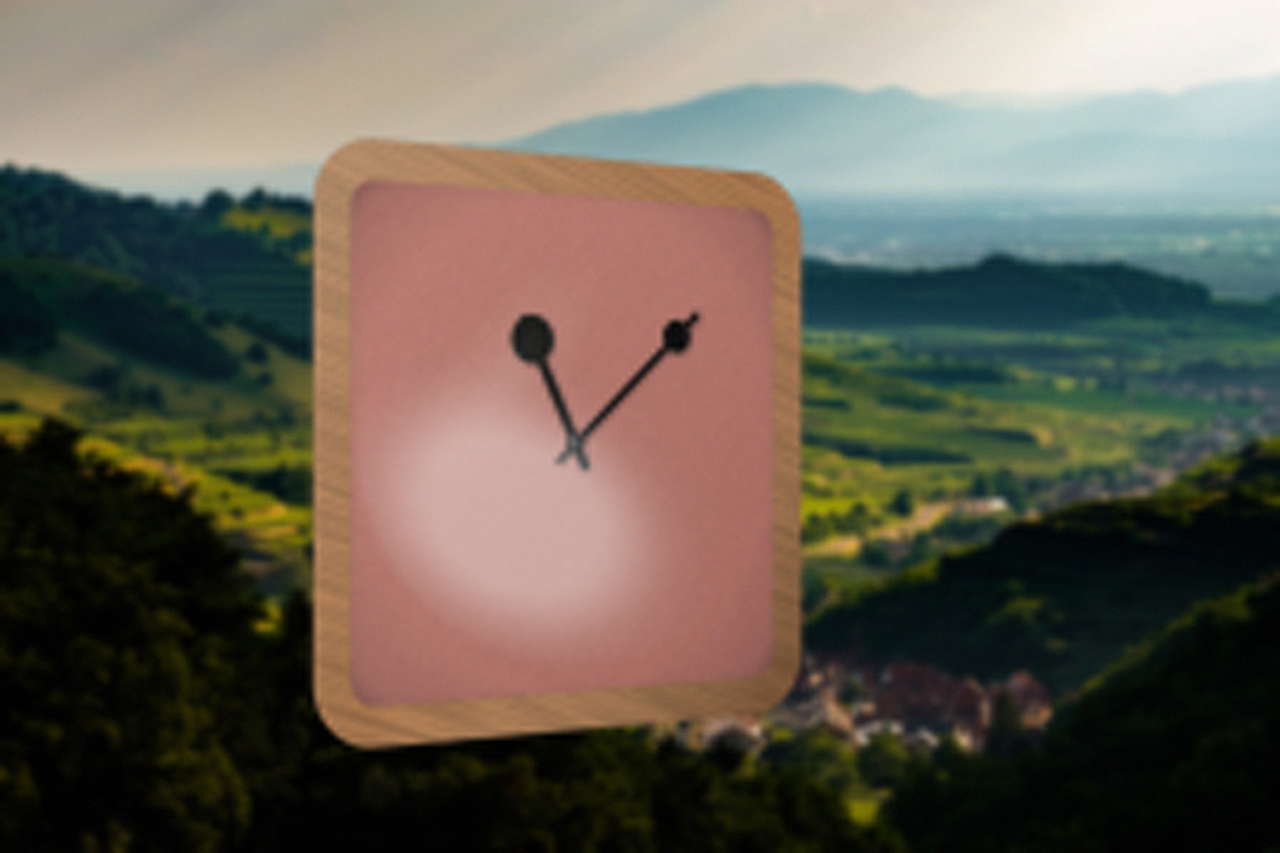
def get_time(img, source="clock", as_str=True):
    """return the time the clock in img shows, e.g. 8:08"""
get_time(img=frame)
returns 11:08
